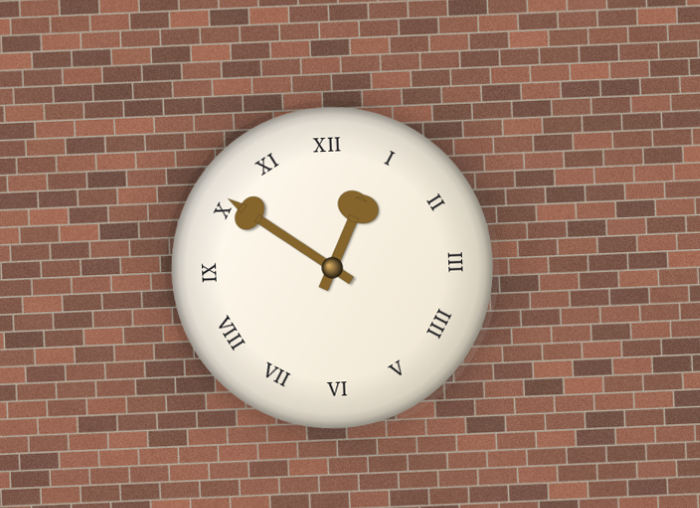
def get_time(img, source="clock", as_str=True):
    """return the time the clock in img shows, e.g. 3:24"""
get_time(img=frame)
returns 12:51
